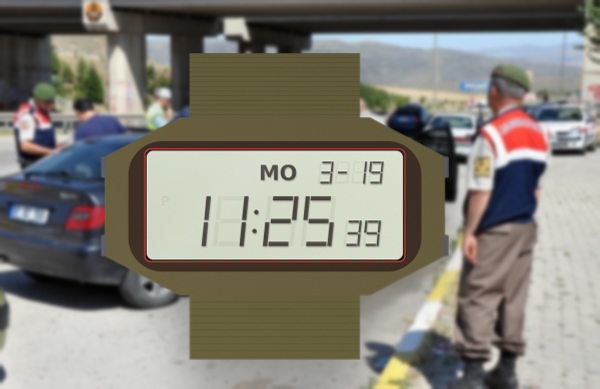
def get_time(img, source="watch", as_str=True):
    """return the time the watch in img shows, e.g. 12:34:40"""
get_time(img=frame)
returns 11:25:39
